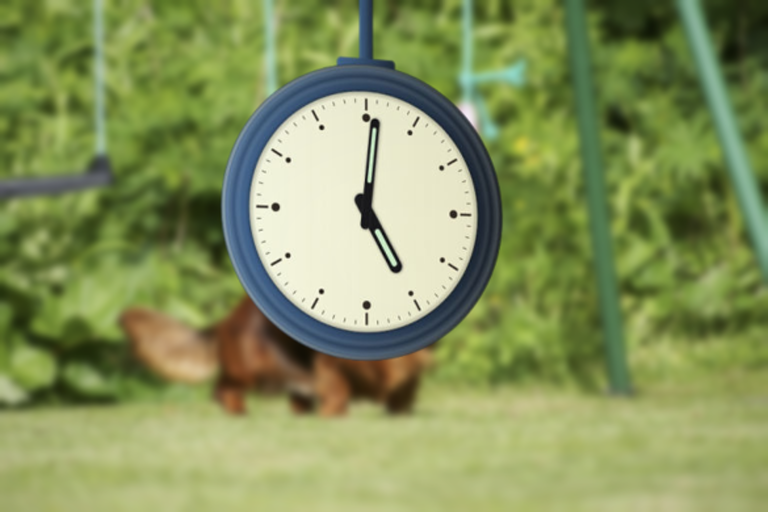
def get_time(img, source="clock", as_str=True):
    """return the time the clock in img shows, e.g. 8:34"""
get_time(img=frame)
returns 5:01
